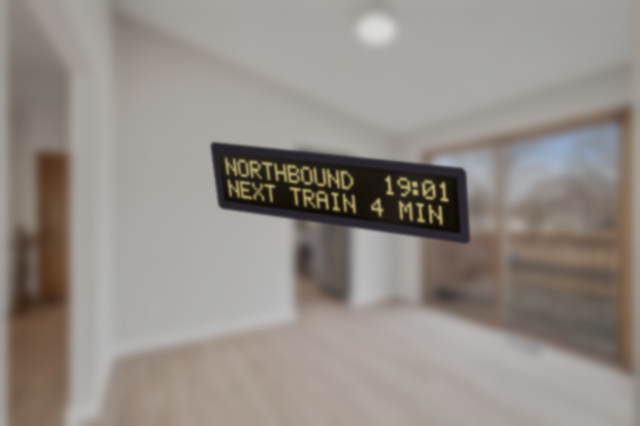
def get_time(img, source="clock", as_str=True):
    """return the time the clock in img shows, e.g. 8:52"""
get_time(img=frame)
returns 19:01
